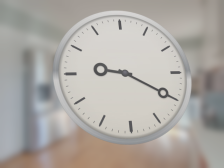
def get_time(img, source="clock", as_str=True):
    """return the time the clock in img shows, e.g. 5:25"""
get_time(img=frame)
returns 9:20
